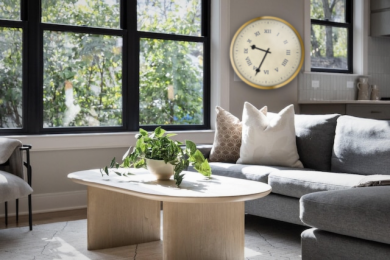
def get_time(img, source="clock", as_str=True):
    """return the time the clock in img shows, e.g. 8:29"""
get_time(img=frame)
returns 9:34
